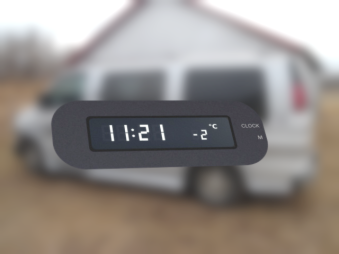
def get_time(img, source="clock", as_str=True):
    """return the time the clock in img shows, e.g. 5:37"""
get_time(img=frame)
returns 11:21
